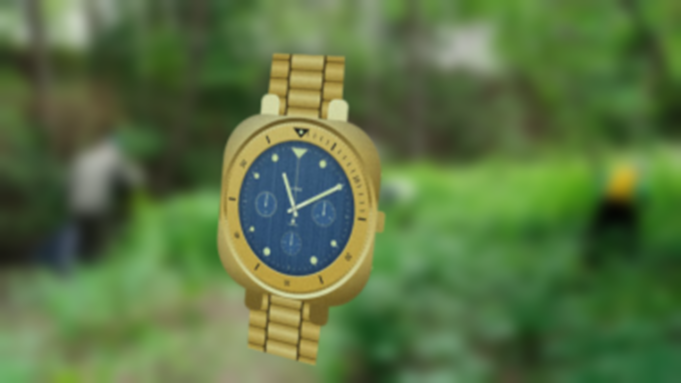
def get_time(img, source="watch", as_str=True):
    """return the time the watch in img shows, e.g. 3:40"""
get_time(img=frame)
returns 11:10
